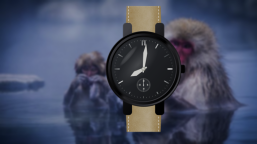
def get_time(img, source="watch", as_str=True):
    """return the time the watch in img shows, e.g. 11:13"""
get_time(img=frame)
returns 8:01
